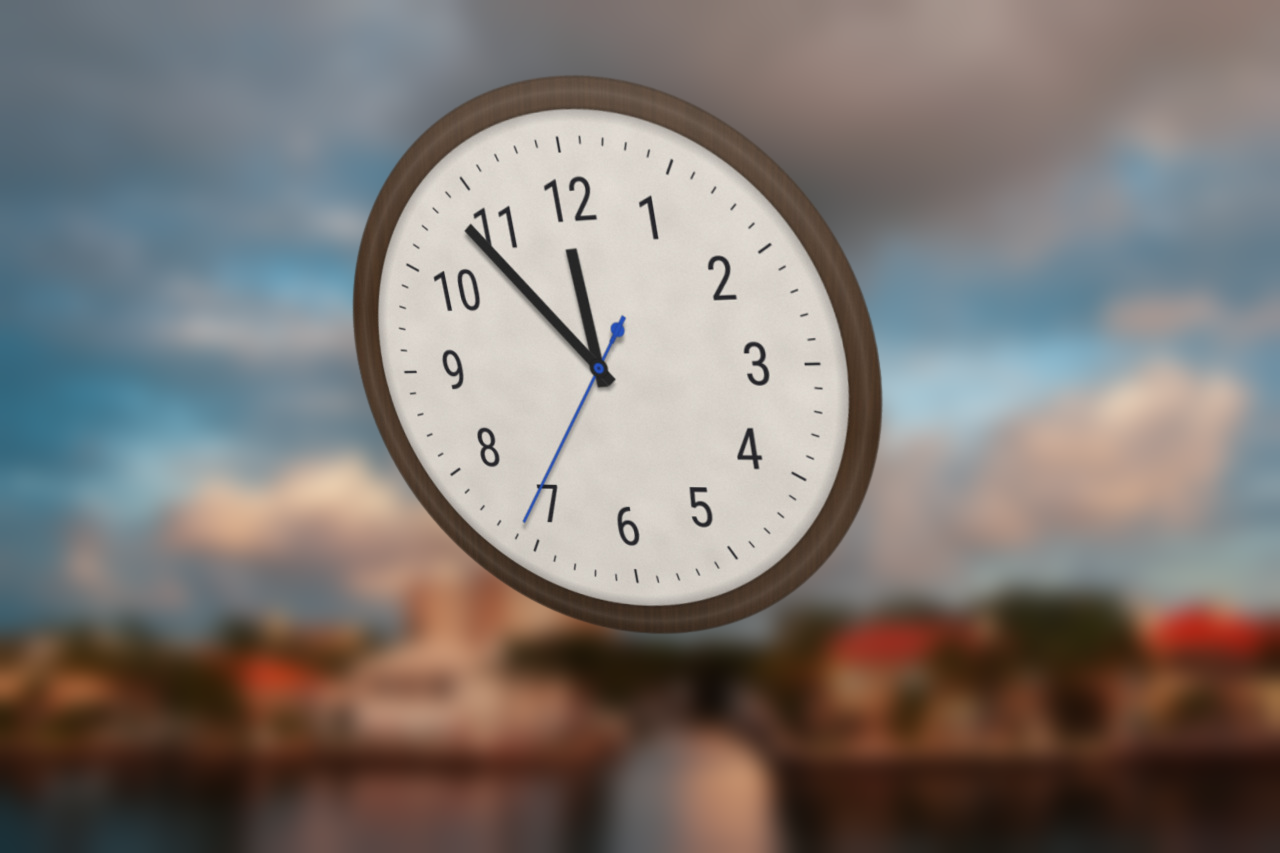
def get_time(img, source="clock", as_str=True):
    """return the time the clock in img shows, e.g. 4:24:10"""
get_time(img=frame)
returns 11:53:36
